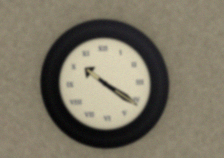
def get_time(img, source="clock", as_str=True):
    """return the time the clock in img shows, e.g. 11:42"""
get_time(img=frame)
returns 10:21
